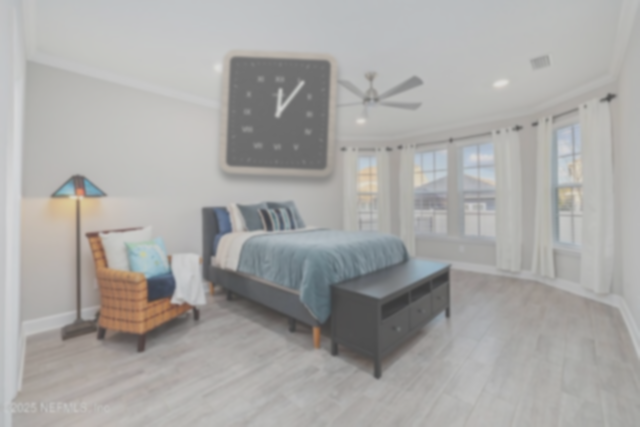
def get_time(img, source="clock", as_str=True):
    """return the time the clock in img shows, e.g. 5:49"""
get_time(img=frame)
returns 12:06
